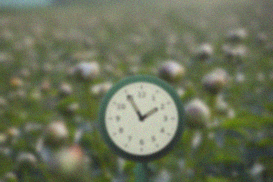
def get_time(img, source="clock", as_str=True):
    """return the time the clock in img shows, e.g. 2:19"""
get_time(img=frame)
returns 1:55
